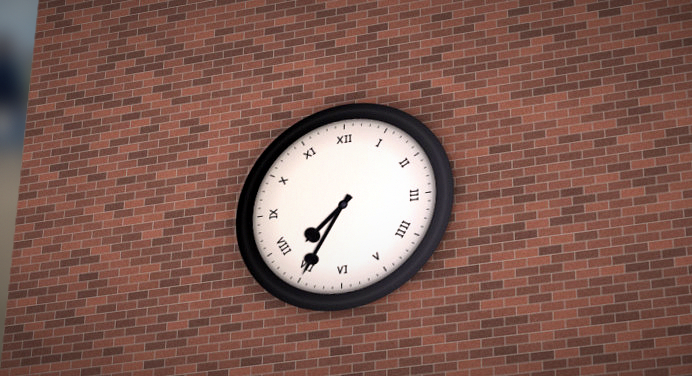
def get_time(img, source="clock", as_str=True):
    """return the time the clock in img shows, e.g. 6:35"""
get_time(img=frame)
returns 7:35
